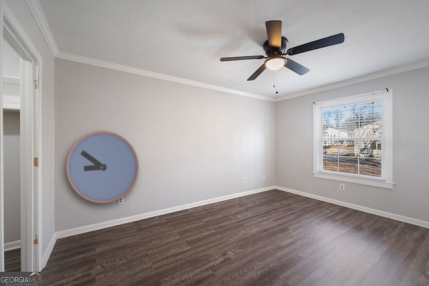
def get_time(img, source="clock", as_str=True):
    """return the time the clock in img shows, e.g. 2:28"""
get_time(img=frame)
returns 8:51
